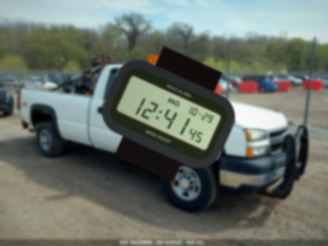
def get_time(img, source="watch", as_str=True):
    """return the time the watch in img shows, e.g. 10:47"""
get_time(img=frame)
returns 12:41
